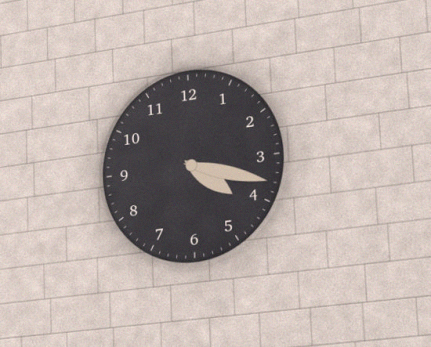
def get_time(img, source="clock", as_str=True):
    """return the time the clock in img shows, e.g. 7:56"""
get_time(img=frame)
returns 4:18
